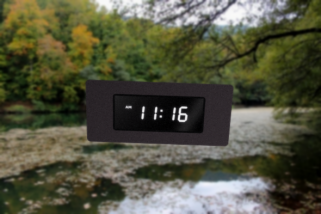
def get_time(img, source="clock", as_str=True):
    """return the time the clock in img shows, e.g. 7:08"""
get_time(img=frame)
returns 11:16
